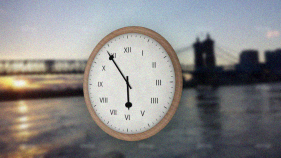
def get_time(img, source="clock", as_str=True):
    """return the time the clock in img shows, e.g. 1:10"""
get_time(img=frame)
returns 5:54
